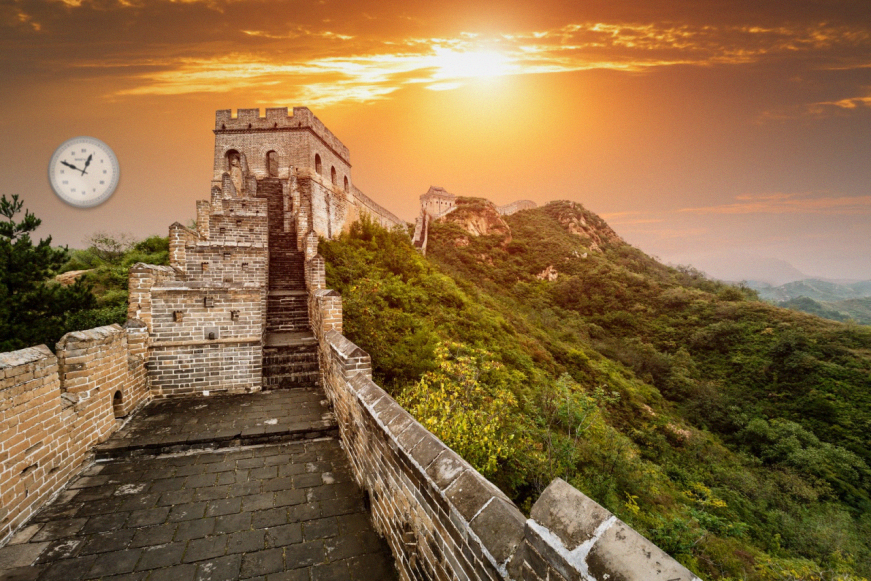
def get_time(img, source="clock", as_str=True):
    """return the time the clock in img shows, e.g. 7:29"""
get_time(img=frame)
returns 12:49
